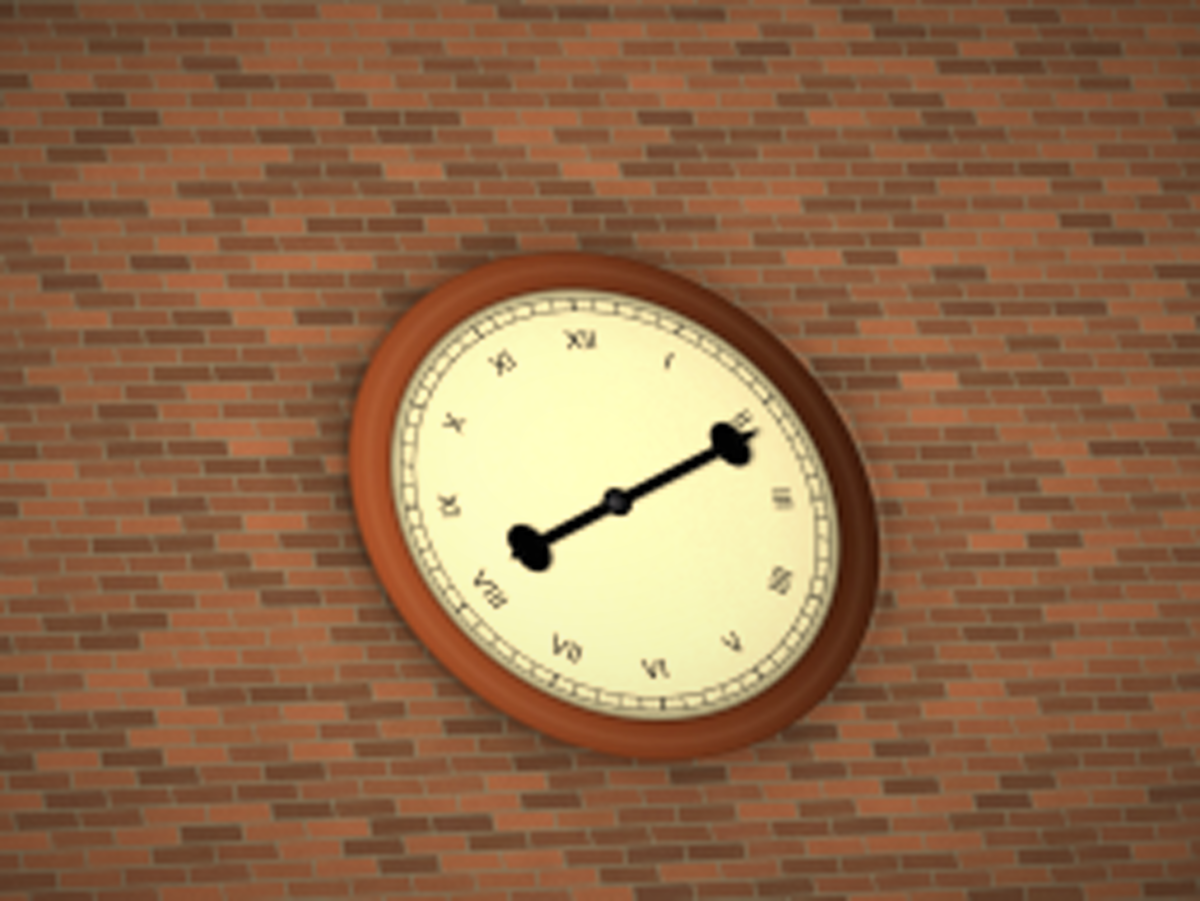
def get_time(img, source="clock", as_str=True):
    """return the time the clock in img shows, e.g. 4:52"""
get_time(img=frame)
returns 8:11
